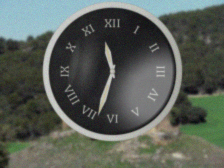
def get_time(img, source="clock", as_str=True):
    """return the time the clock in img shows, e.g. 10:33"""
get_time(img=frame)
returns 11:33
